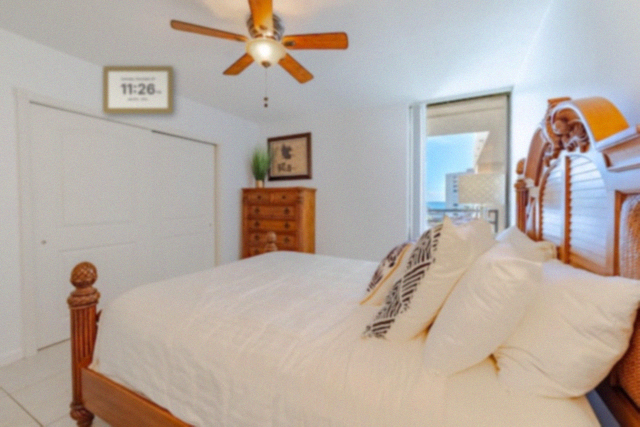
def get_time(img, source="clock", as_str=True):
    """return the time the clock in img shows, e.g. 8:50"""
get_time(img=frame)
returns 11:26
